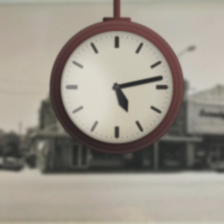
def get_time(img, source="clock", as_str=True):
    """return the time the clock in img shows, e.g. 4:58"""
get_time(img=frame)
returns 5:13
